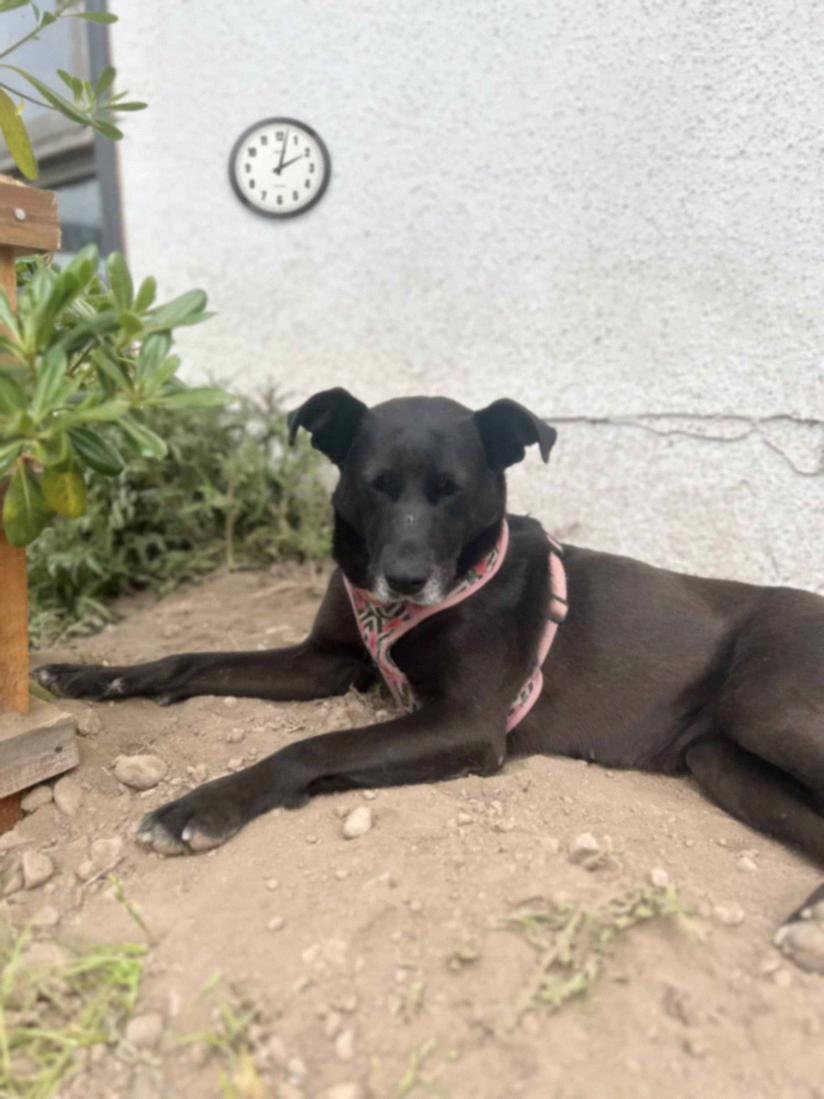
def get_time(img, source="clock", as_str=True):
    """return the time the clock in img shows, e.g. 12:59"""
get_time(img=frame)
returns 2:02
